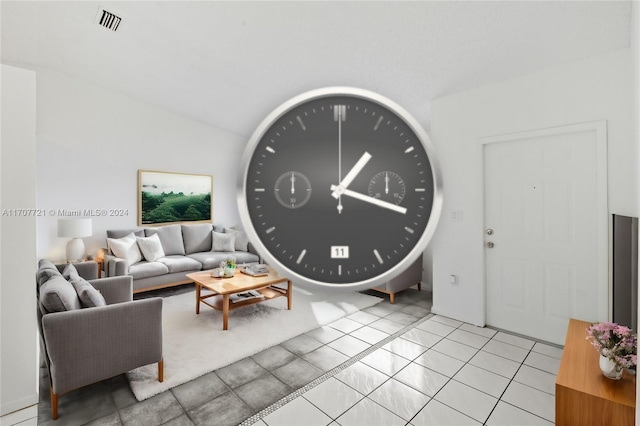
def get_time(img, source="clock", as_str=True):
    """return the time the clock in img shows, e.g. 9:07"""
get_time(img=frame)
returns 1:18
